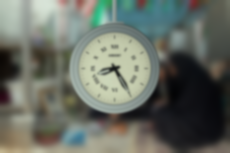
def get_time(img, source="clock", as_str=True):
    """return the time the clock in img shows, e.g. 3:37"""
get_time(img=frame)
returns 8:25
